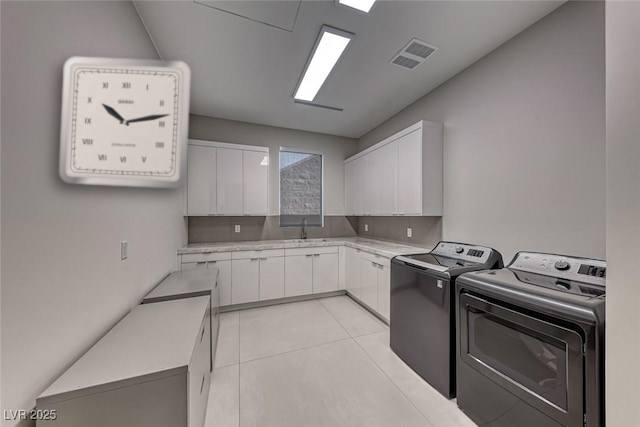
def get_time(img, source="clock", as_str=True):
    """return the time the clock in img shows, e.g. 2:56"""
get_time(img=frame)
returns 10:13
